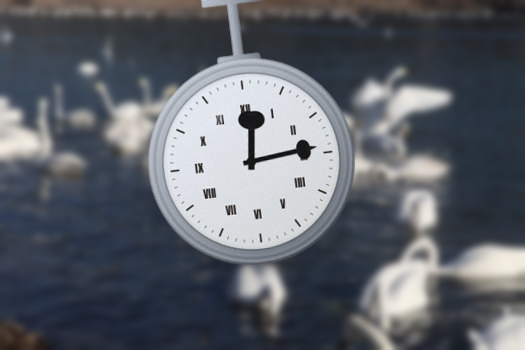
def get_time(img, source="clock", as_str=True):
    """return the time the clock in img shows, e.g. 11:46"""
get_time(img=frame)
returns 12:14
